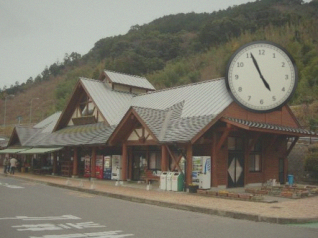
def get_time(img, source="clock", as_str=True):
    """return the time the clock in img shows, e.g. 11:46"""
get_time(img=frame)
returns 4:56
